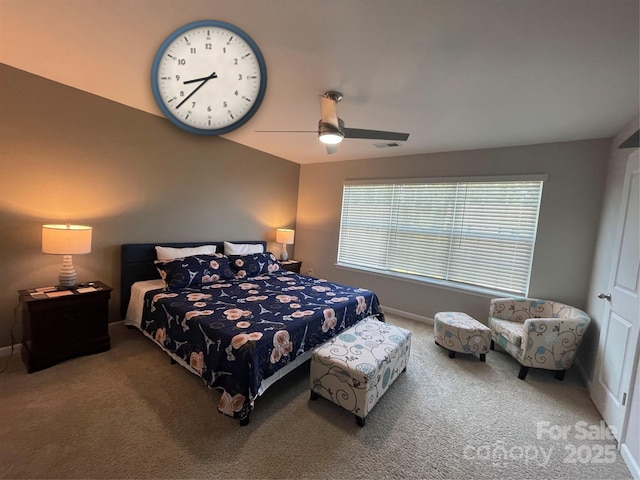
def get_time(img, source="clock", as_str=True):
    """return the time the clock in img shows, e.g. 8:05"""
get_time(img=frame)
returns 8:38
